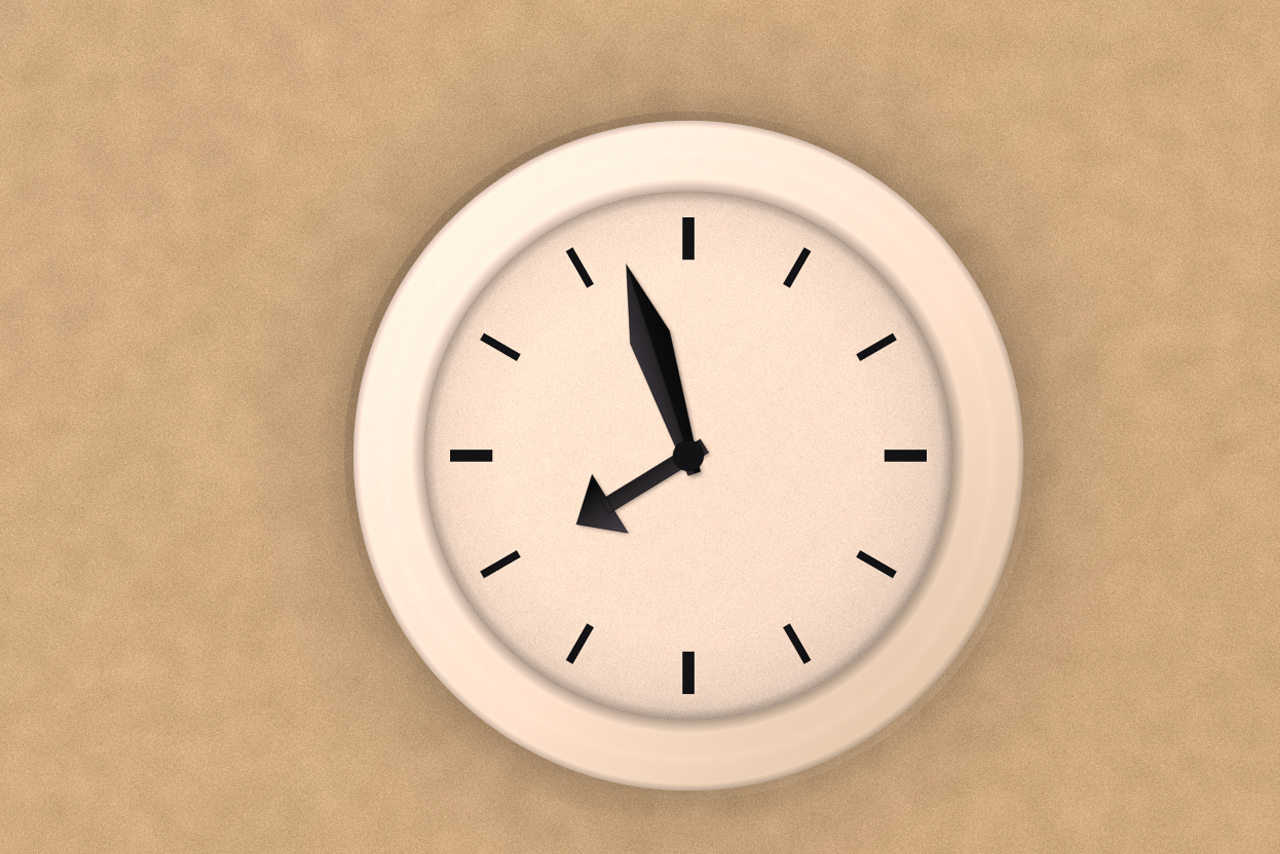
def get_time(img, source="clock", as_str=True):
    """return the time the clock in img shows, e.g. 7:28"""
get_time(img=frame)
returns 7:57
